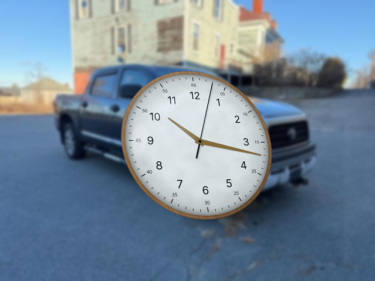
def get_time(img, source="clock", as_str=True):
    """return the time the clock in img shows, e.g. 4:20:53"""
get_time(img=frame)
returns 10:17:03
